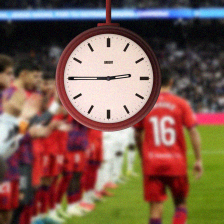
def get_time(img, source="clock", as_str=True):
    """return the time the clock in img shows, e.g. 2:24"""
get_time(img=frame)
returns 2:45
